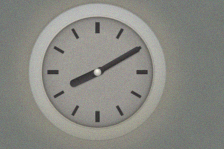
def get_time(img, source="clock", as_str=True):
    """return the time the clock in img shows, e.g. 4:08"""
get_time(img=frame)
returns 8:10
